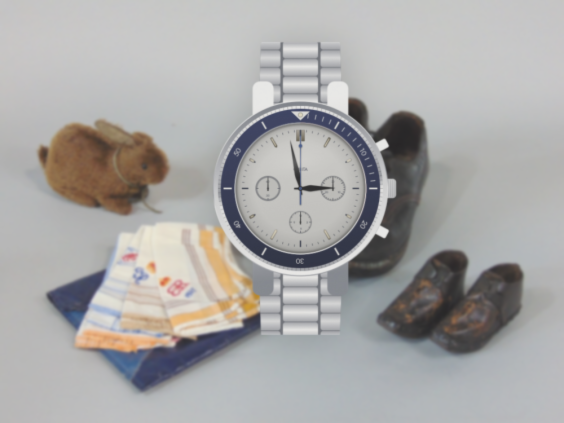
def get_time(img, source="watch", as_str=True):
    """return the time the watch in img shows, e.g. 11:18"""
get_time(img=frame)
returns 2:58
